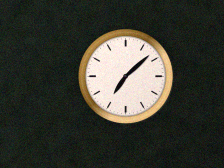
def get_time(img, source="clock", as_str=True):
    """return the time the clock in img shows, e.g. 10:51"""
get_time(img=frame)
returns 7:08
